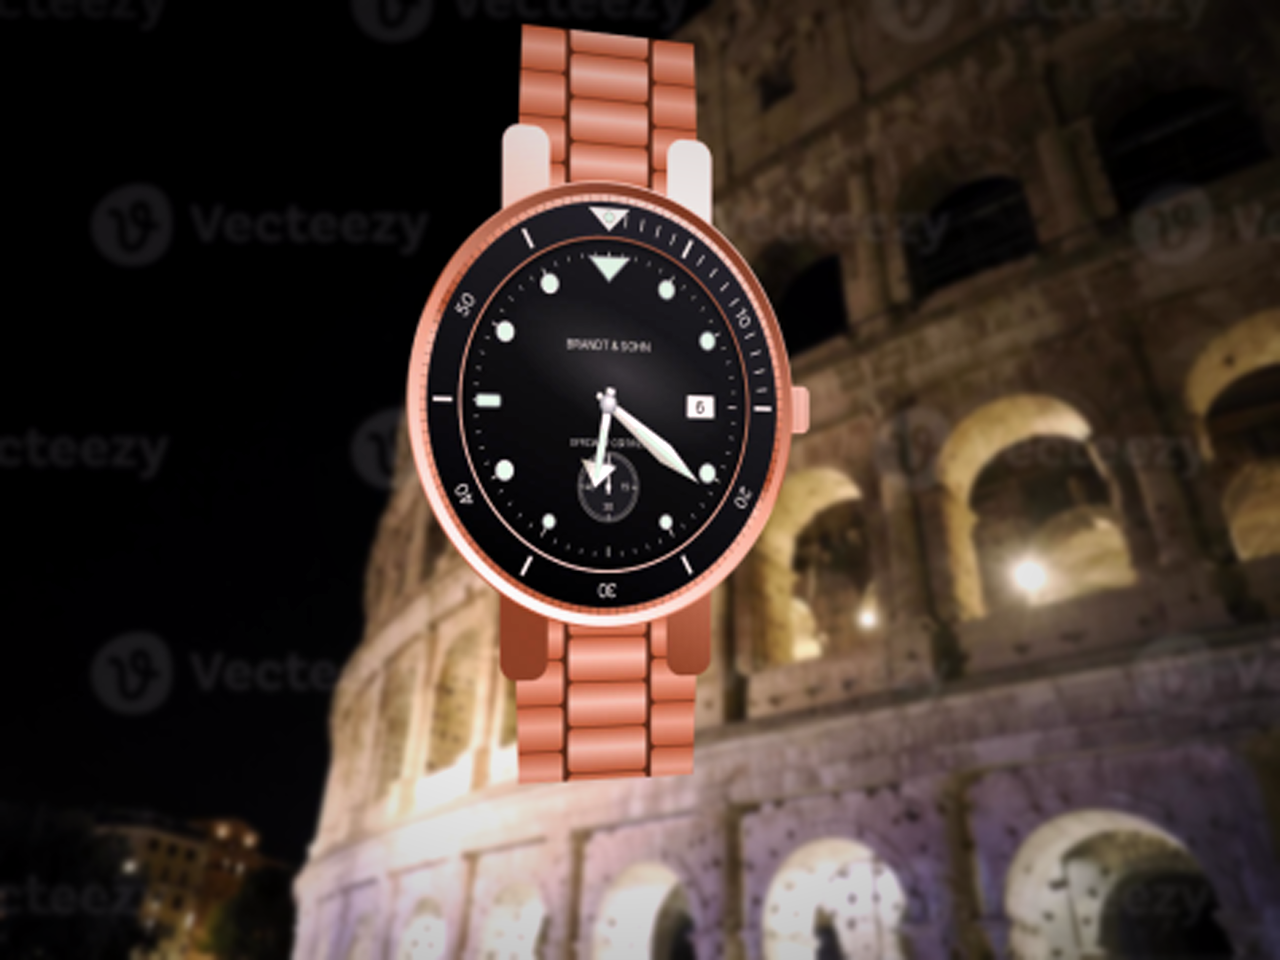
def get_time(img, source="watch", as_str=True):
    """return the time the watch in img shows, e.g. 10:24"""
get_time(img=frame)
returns 6:21
